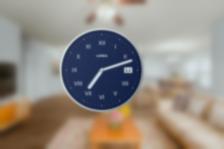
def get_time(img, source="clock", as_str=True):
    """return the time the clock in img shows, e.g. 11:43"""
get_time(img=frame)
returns 7:12
